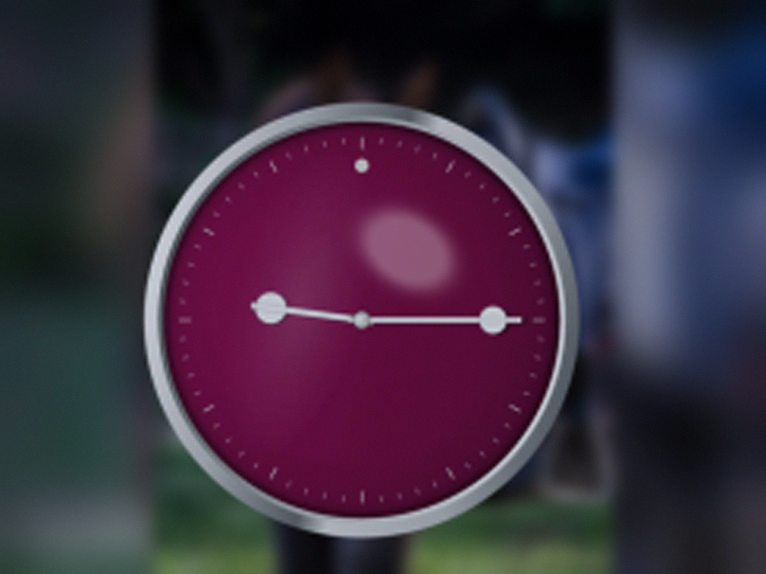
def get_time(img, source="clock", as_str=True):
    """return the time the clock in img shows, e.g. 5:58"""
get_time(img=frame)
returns 9:15
